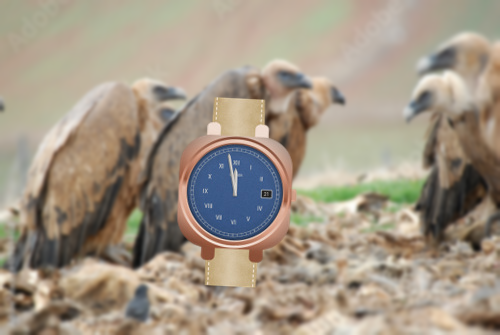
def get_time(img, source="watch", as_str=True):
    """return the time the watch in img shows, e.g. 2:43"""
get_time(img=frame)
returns 11:58
